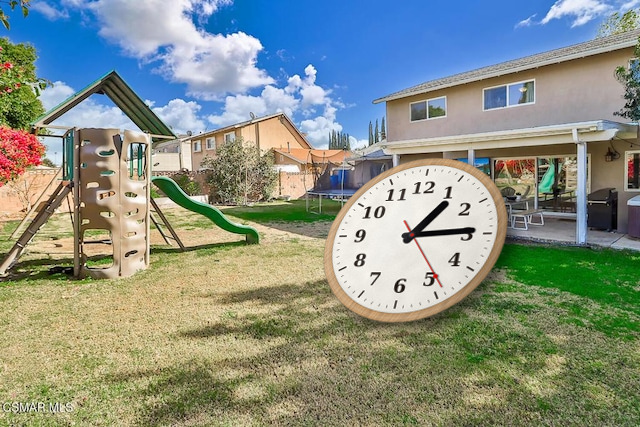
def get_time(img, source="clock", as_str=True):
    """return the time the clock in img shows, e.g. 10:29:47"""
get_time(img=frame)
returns 1:14:24
